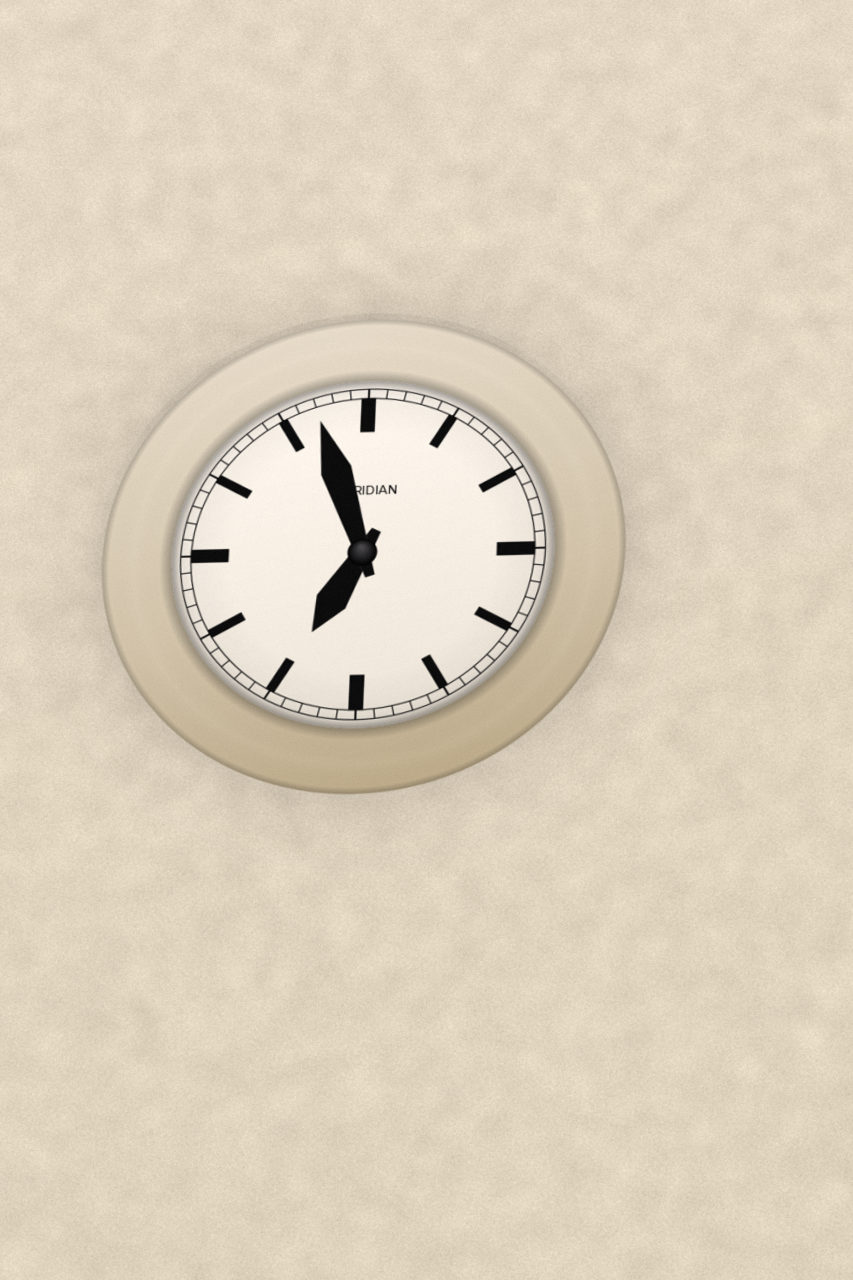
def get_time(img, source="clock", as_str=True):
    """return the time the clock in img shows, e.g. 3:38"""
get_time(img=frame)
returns 6:57
